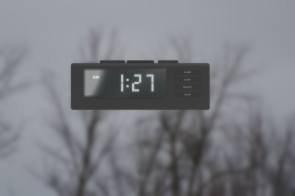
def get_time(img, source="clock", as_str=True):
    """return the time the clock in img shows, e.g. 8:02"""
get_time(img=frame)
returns 1:27
